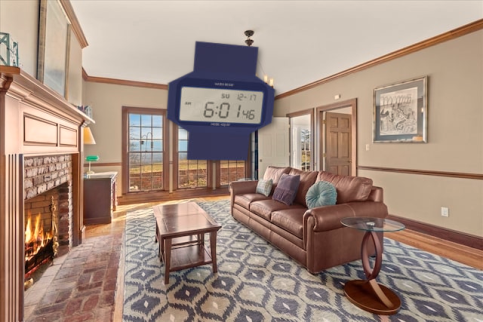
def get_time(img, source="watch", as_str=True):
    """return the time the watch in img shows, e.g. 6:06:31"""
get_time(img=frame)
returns 6:01:46
